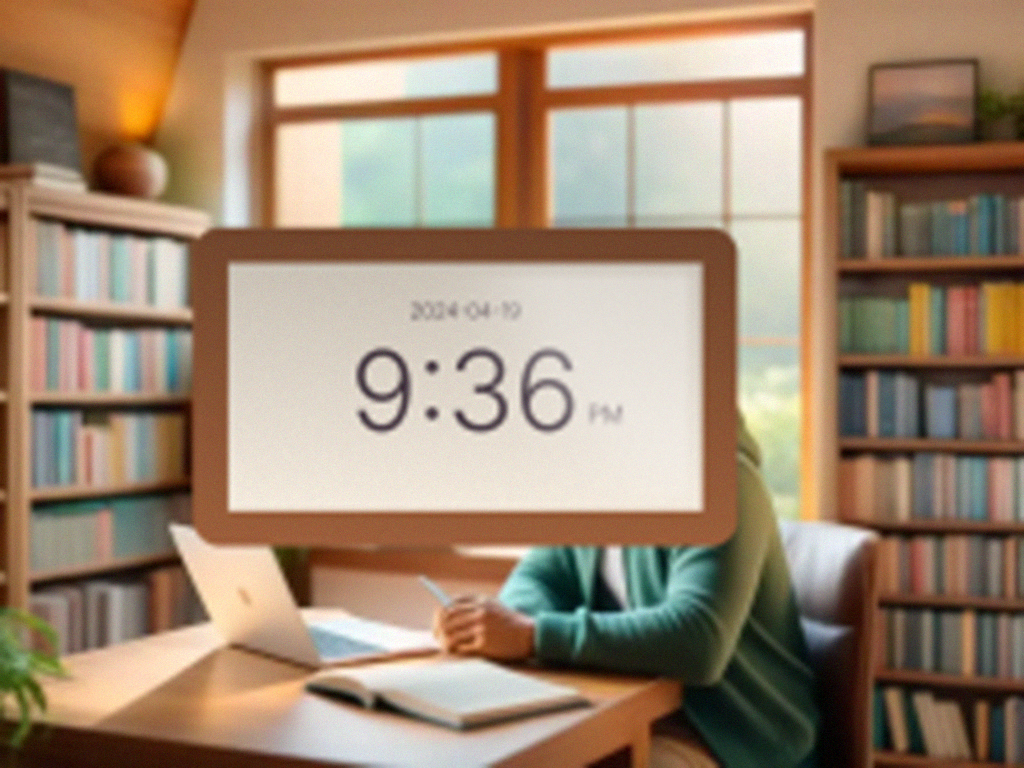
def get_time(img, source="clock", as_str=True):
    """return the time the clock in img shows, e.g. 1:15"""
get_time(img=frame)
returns 9:36
